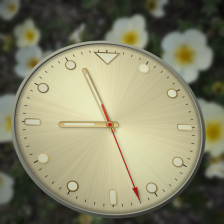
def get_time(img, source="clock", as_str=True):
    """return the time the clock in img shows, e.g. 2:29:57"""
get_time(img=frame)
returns 8:56:27
